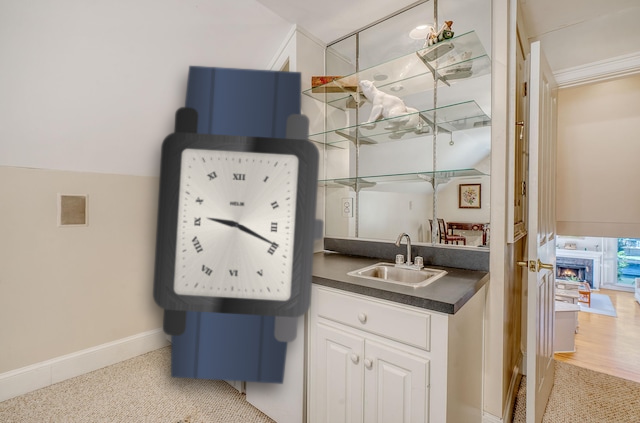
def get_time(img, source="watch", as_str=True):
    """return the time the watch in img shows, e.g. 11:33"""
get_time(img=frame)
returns 9:19
